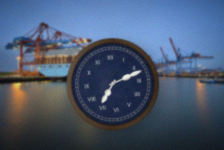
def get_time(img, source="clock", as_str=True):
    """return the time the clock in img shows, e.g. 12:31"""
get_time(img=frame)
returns 7:12
